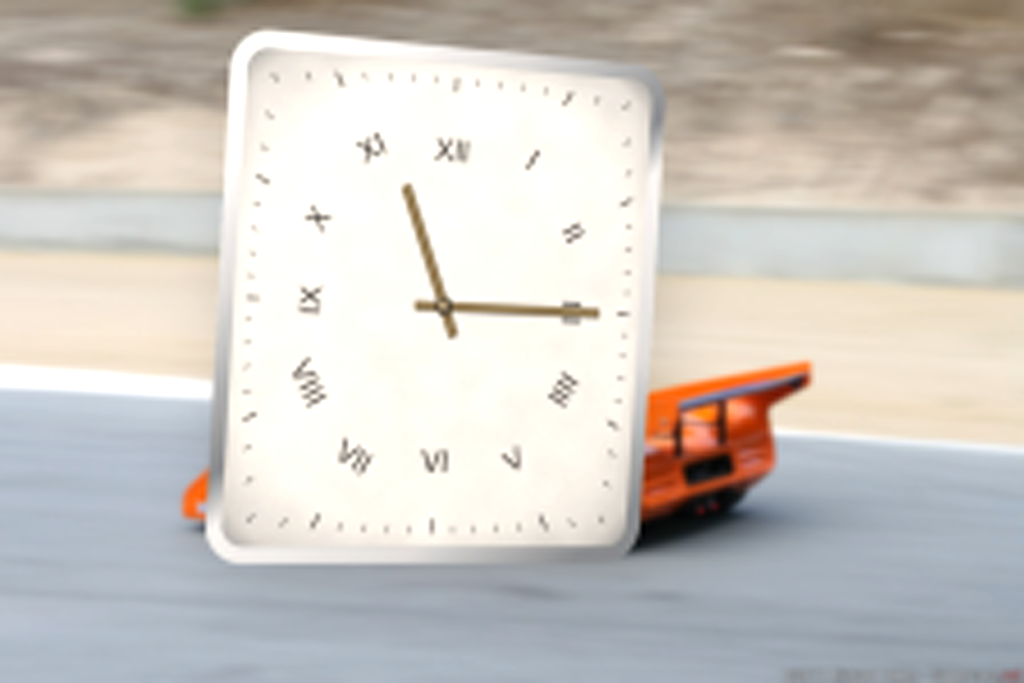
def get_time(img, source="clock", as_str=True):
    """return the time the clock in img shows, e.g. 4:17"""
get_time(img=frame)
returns 11:15
